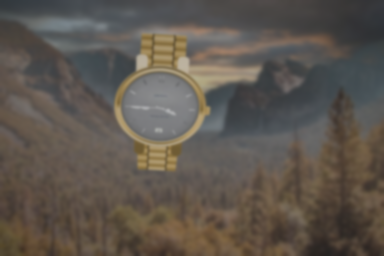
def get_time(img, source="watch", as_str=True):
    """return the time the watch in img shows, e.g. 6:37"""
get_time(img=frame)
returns 3:45
